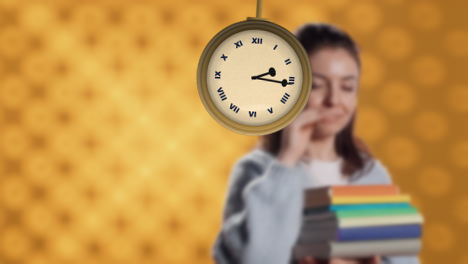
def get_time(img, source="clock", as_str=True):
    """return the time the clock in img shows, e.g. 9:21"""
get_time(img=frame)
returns 2:16
